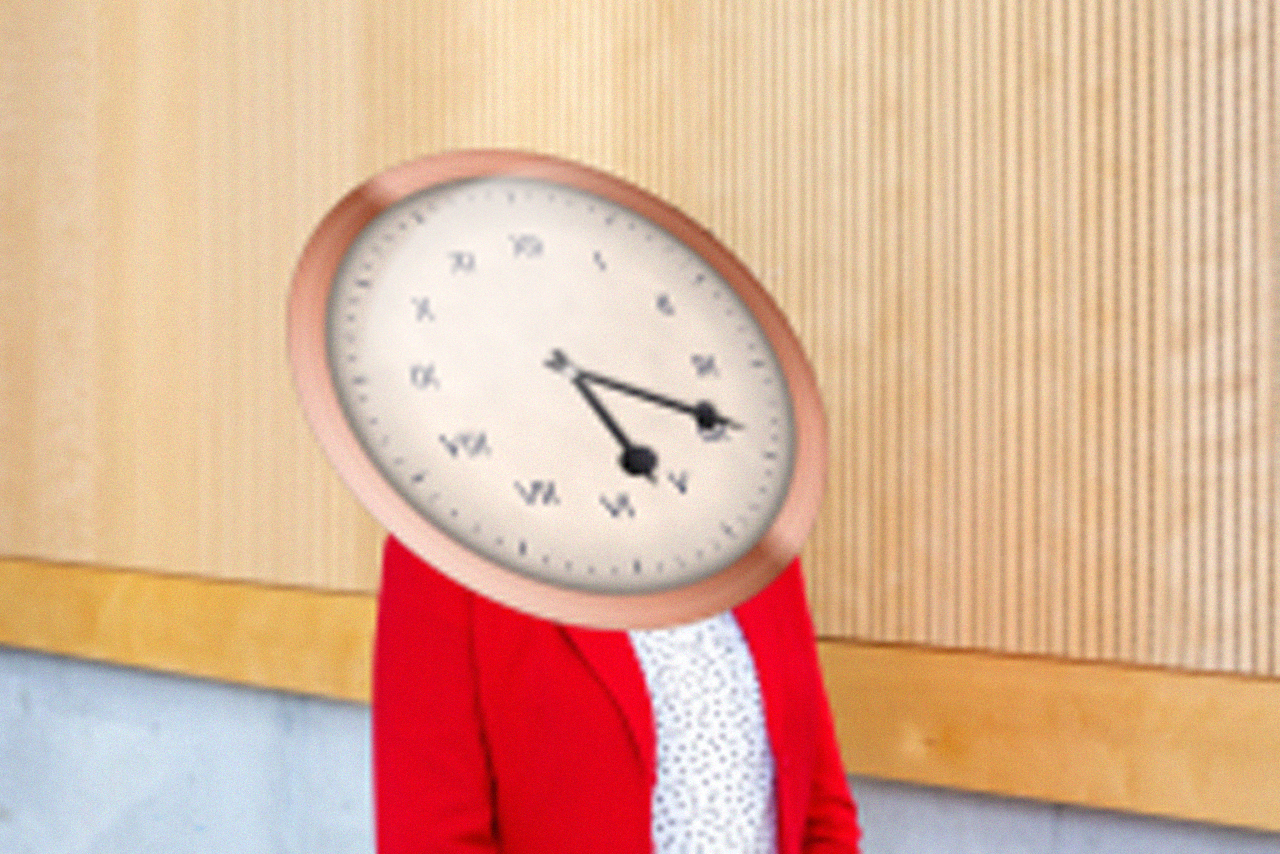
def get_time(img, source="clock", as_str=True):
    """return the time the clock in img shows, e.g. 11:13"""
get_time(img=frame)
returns 5:19
